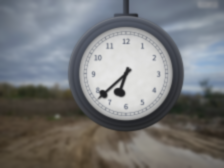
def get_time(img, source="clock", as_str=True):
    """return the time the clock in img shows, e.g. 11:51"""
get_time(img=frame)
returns 6:38
